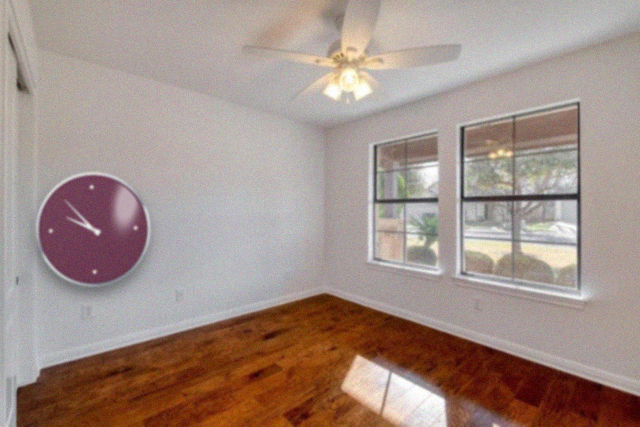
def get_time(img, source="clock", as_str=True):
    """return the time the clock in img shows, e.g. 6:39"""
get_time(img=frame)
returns 9:53
